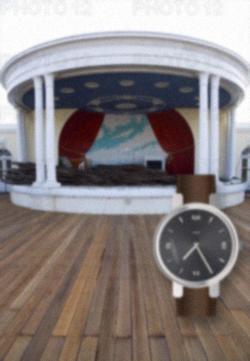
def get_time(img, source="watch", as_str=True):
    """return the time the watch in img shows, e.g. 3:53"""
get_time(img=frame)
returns 7:25
